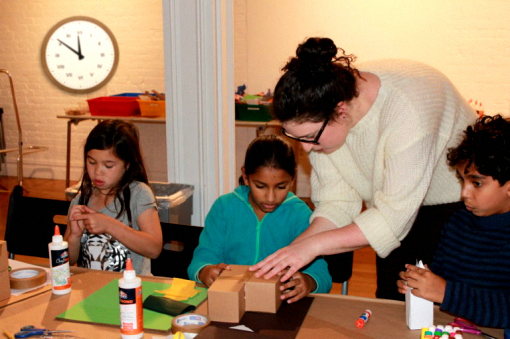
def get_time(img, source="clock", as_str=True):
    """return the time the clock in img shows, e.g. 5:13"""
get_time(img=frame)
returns 11:51
